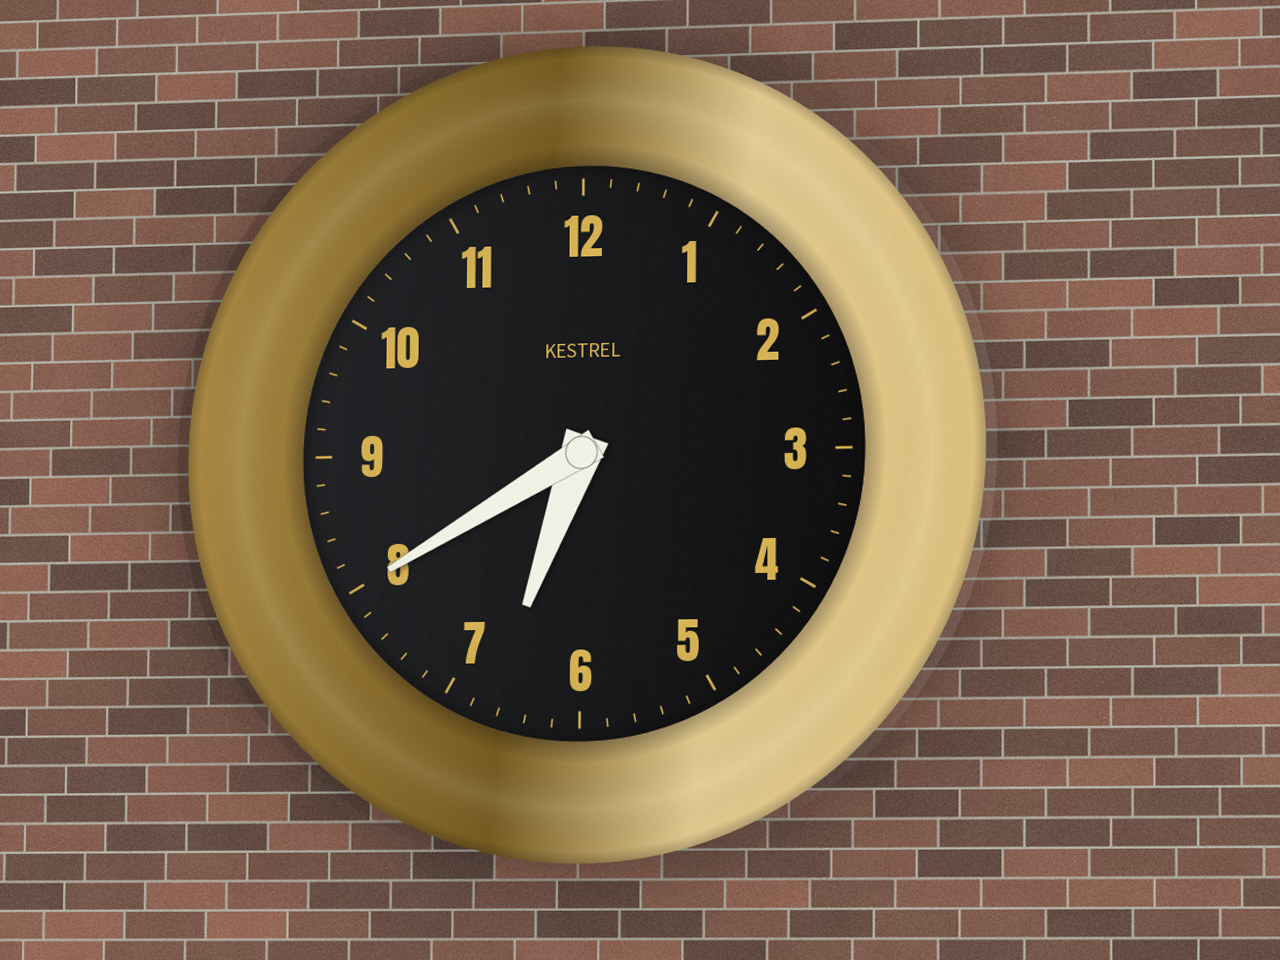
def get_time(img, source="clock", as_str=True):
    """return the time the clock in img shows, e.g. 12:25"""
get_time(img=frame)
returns 6:40
